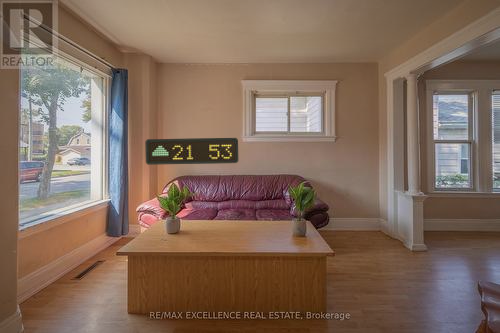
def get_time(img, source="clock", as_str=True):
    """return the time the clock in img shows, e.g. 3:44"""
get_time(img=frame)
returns 21:53
